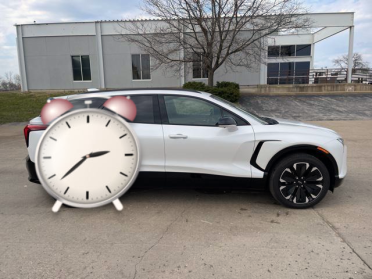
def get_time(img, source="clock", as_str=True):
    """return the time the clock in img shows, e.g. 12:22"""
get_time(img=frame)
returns 2:38
